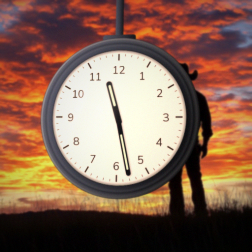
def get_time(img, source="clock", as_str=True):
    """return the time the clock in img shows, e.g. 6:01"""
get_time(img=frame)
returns 11:28
